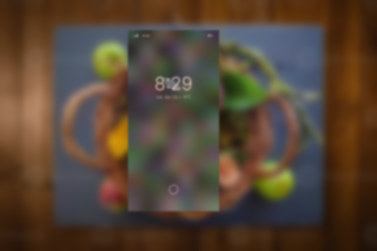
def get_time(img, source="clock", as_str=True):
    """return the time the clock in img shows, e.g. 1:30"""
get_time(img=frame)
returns 8:29
